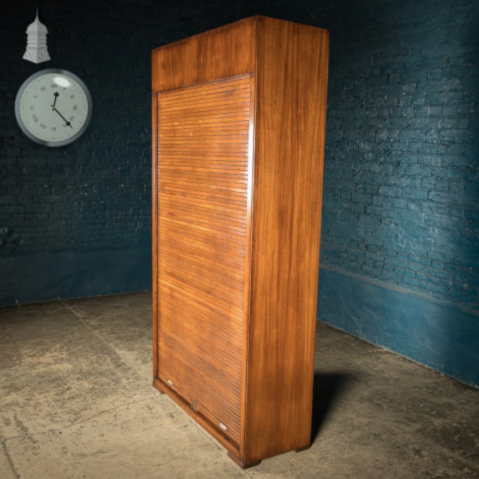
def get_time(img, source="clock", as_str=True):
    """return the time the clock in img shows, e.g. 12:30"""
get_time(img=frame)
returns 12:23
